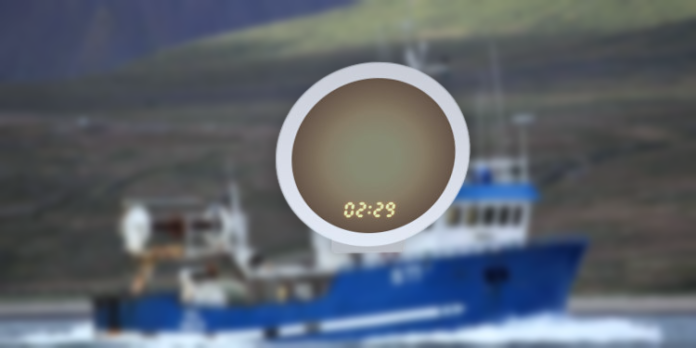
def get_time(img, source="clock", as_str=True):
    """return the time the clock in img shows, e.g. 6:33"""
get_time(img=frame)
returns 2:29
